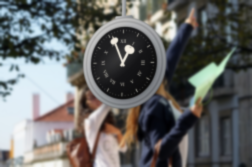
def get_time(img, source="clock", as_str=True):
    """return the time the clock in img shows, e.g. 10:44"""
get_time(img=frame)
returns 12:56
